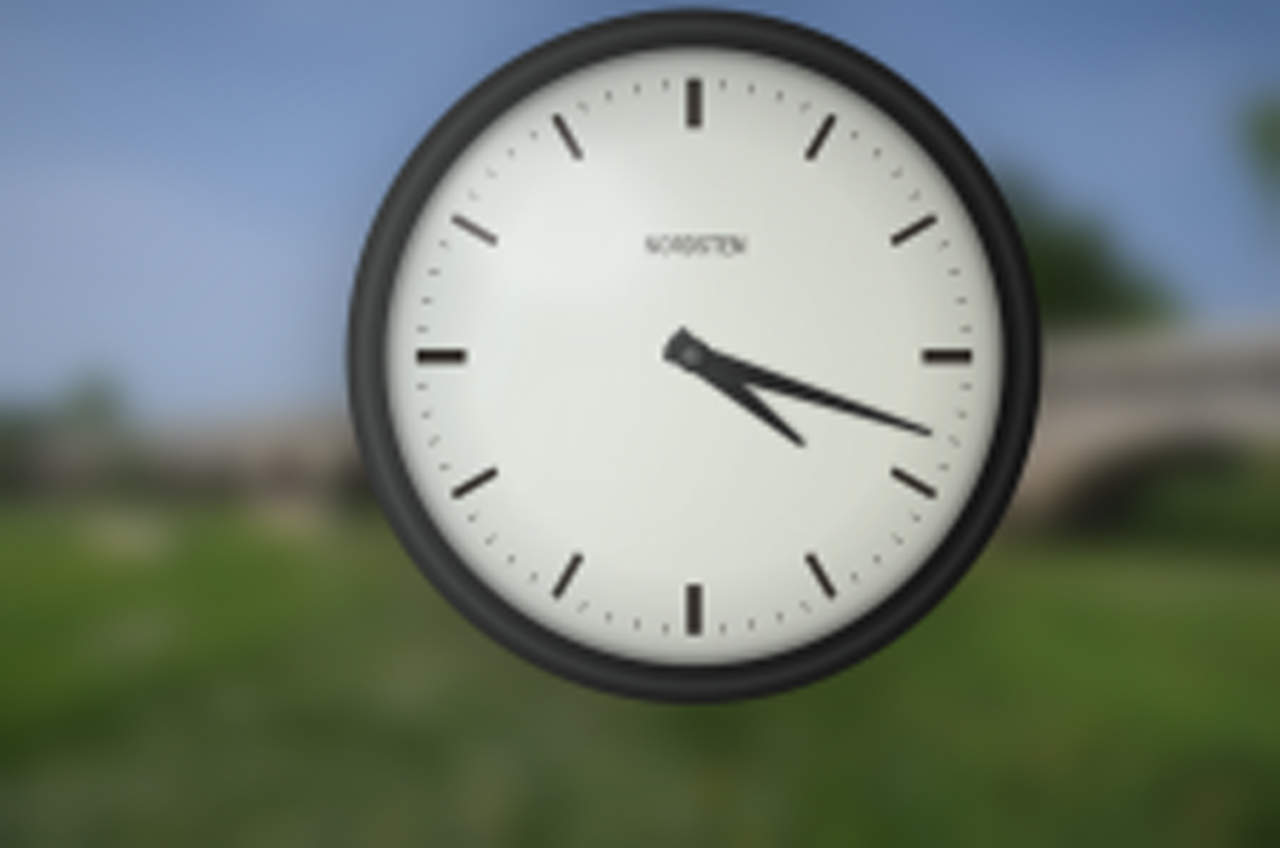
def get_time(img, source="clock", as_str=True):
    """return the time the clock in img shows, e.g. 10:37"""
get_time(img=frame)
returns 4:18
